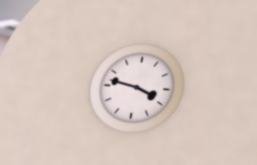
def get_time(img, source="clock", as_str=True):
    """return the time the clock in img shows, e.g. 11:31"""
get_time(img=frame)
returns 3:47
